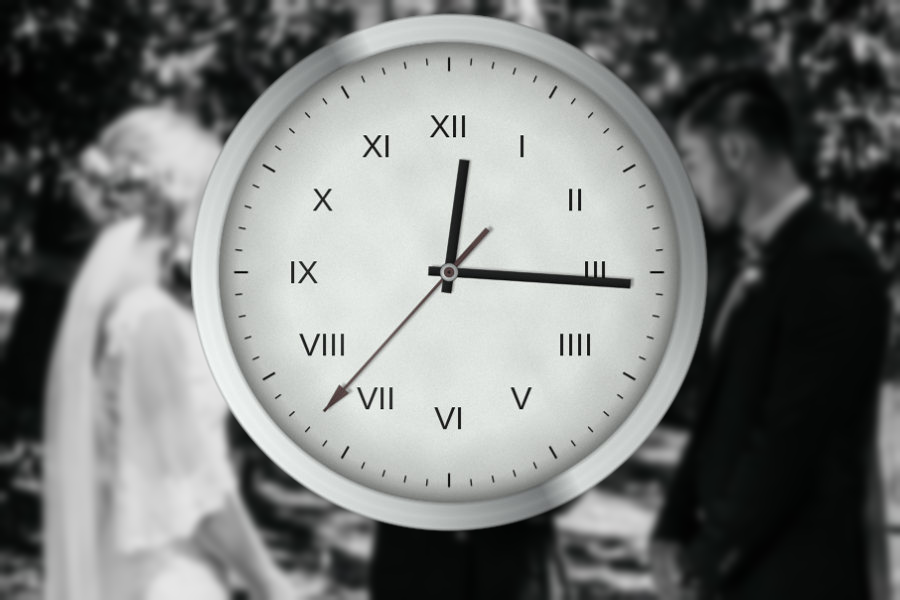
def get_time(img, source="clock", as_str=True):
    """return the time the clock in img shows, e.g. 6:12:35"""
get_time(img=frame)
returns 12:15:37
